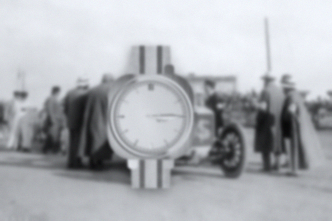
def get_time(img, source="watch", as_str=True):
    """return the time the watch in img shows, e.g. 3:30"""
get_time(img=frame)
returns 3:15
